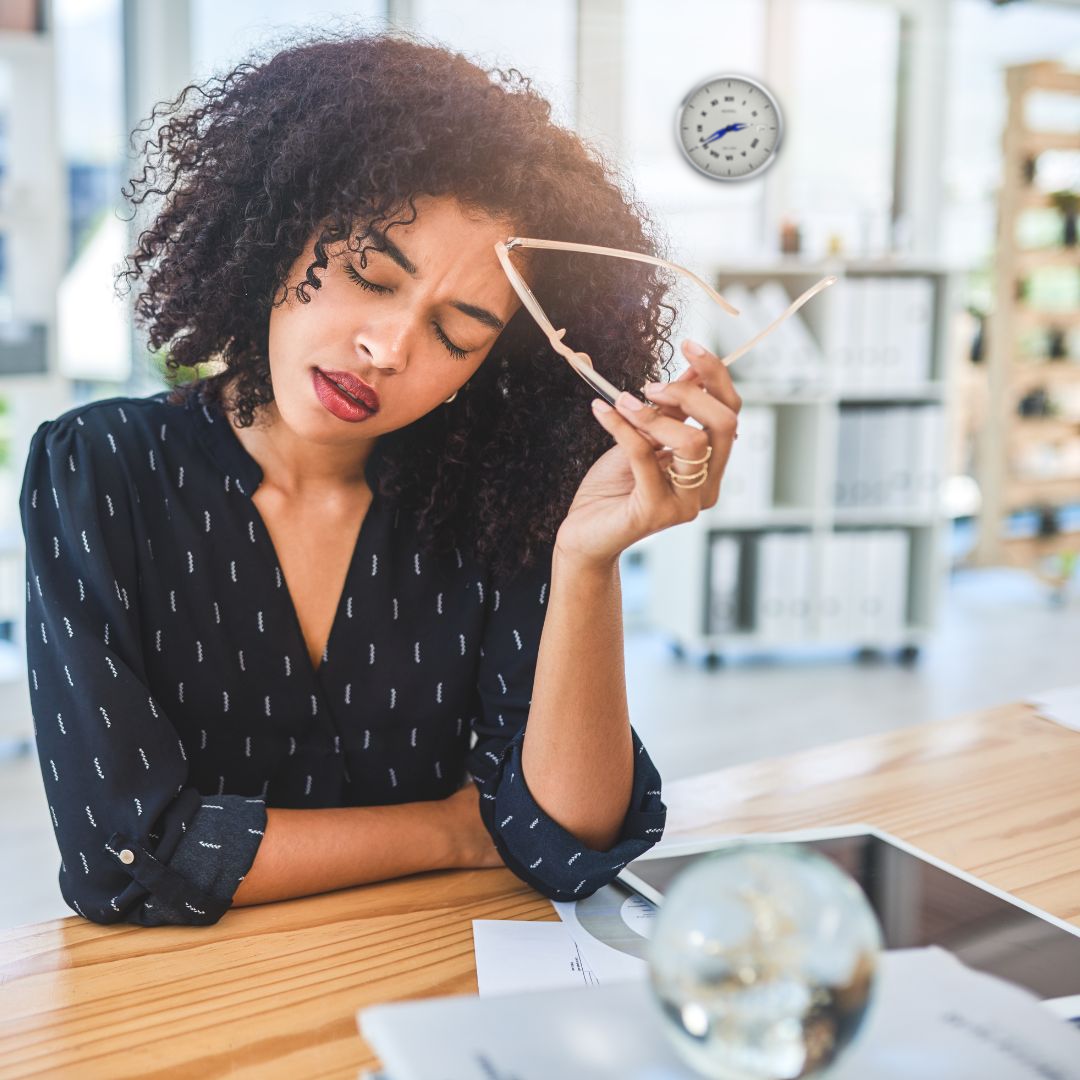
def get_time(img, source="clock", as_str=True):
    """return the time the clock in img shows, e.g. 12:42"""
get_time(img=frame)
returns 2:40
